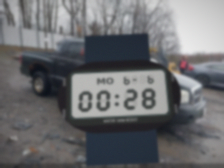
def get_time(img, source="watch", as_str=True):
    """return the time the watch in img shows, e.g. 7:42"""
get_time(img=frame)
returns 0:28
